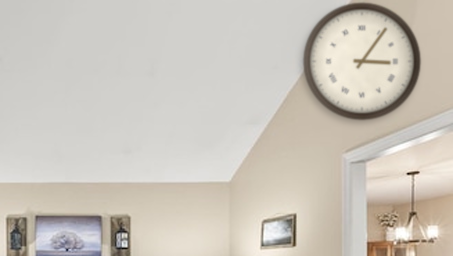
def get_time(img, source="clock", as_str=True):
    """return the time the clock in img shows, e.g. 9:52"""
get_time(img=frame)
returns 3:06
